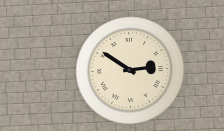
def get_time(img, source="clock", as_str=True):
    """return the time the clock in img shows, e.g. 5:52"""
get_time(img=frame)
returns 2:51
